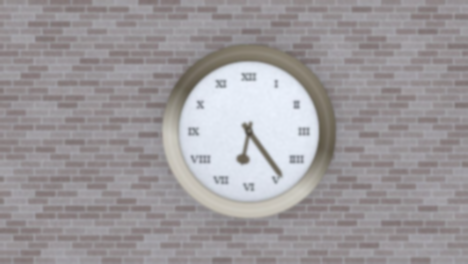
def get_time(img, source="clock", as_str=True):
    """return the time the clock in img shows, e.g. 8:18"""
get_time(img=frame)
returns 6:24
